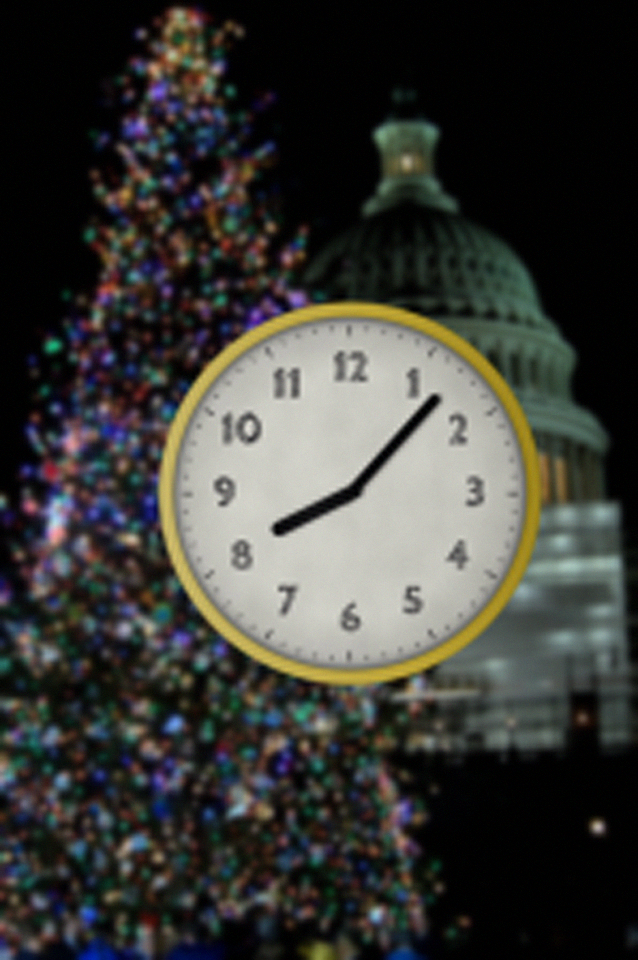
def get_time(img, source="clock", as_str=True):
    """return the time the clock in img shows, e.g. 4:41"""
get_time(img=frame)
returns 8:07
